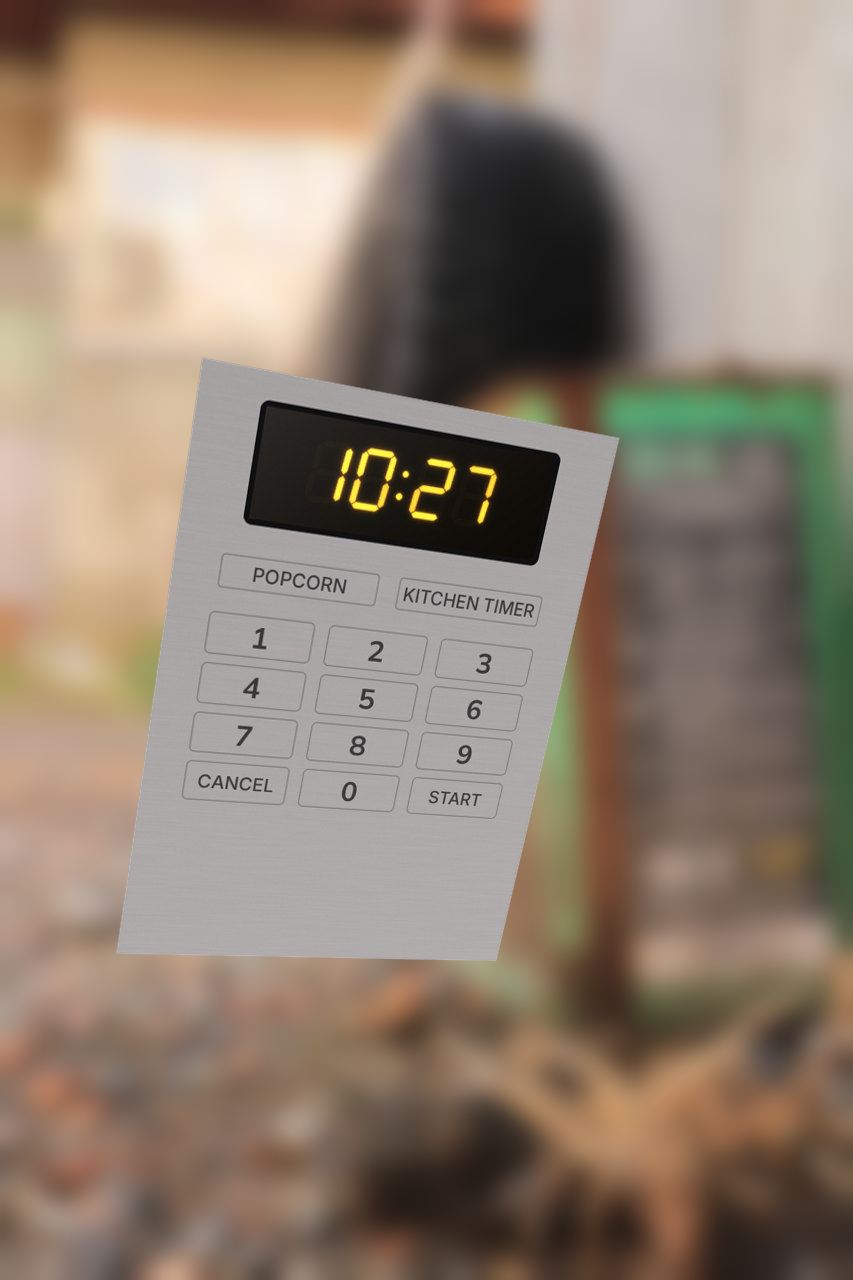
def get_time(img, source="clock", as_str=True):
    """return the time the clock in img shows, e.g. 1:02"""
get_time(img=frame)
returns 10:27
